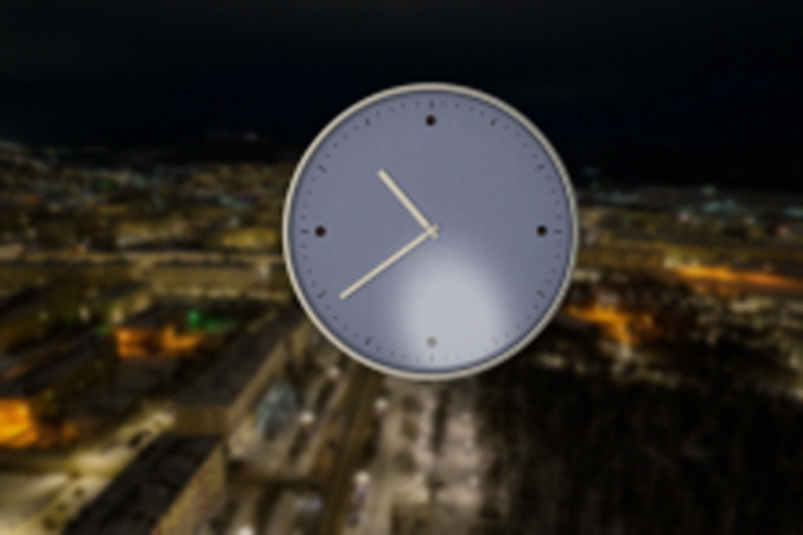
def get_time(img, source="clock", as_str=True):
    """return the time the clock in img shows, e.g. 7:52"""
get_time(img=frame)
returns 10:39
